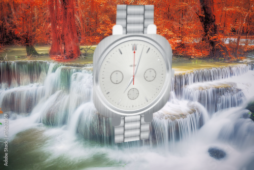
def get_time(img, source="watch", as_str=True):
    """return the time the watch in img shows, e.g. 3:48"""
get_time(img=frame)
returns 7:03
